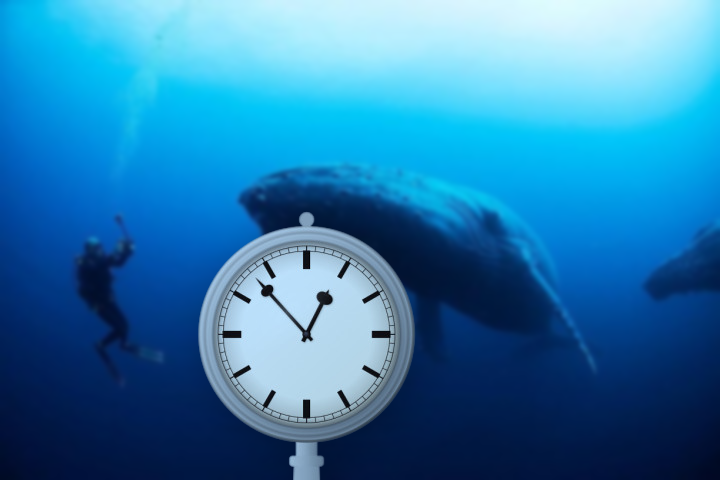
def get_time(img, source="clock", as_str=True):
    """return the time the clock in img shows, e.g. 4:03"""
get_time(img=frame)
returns 12:53
